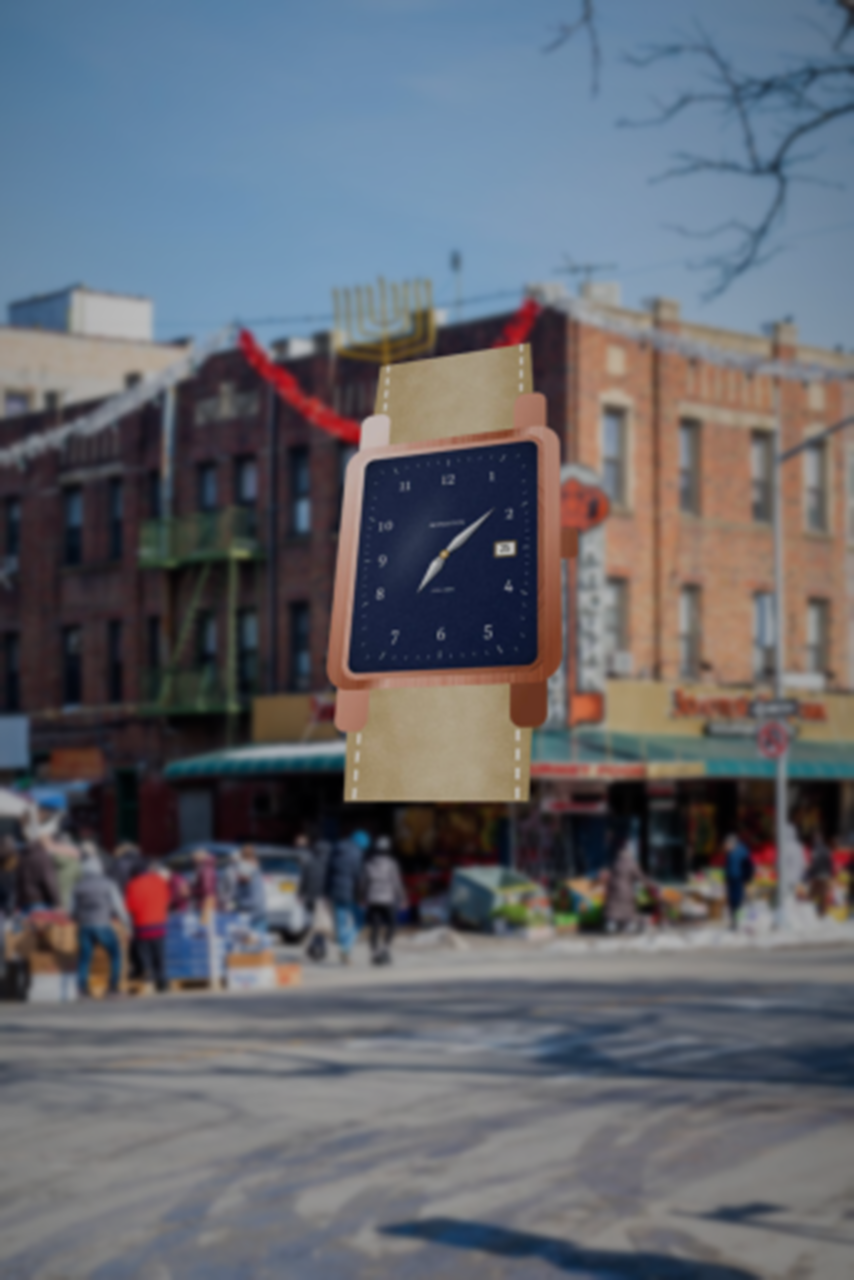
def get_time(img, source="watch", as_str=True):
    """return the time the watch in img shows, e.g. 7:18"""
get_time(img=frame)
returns 7:08
